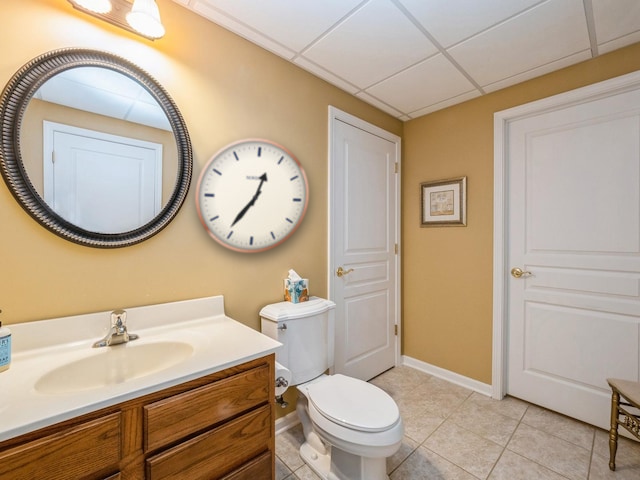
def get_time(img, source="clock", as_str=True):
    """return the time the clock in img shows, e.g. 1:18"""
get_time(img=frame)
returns 12:36
